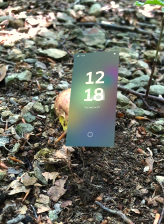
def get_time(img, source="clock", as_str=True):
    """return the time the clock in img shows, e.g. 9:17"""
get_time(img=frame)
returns 12:18
